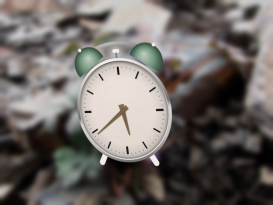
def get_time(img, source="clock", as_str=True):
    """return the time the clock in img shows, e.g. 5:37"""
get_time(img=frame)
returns 5:39
